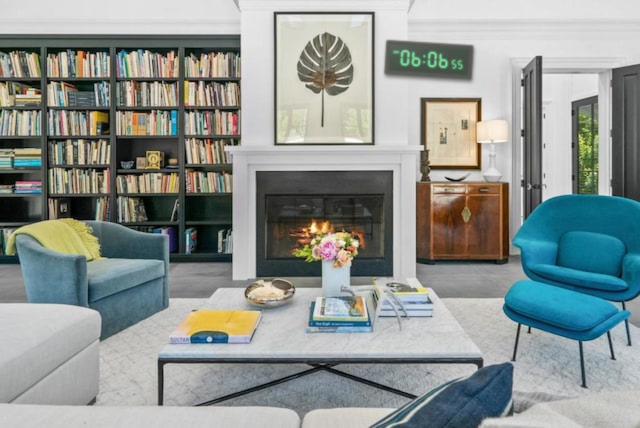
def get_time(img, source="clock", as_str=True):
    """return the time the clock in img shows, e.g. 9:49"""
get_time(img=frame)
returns 6:06
